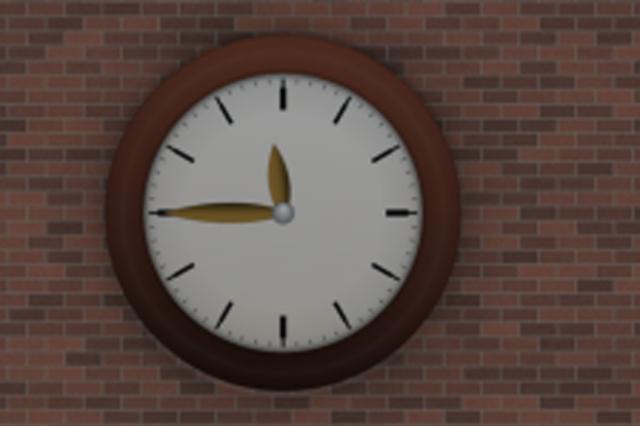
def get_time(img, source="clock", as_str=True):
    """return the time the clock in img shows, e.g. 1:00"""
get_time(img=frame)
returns 11:45
